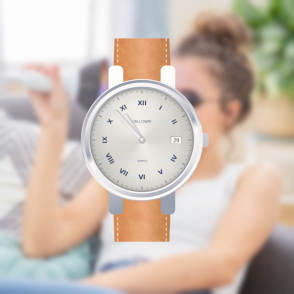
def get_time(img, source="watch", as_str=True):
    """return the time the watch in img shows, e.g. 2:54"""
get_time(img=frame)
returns 10:53
